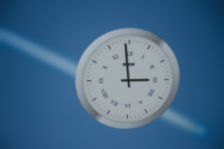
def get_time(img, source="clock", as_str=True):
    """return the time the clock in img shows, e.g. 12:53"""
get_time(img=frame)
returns 2:59
